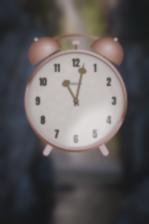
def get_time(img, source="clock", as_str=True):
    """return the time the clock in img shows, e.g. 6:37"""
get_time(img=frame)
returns 11:02
